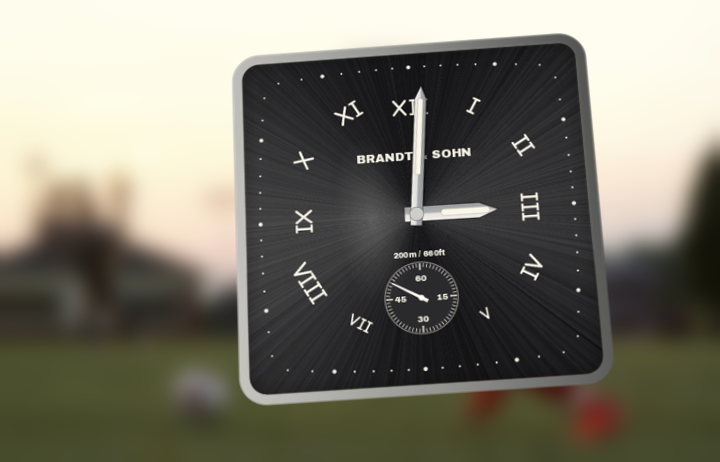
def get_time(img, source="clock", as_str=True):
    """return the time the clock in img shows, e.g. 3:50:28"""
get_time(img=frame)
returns 3:00:50
